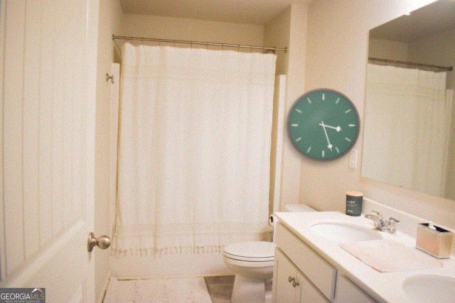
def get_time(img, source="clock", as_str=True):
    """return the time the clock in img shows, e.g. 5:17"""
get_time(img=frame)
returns 3:27
